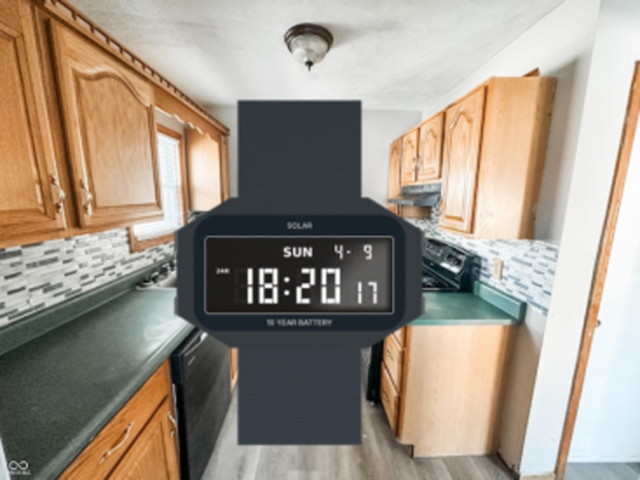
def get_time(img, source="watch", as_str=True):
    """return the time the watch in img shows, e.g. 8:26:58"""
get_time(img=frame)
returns 18:20:17
